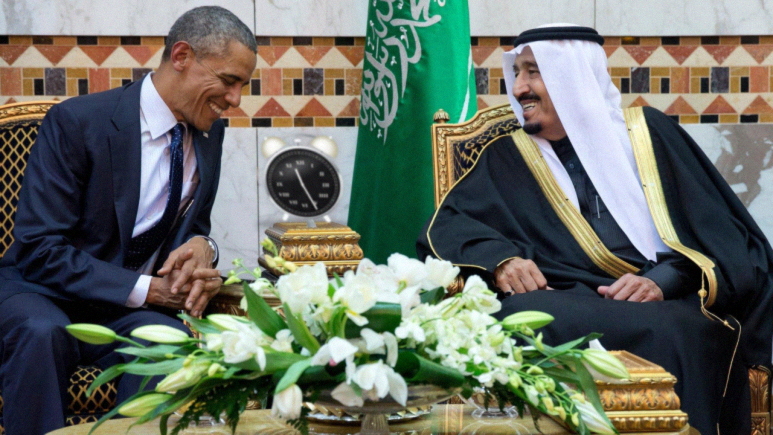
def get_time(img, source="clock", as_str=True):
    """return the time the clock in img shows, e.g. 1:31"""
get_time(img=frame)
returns 11:26
